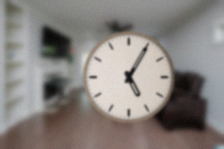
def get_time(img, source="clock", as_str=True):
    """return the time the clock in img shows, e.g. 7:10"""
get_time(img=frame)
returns 5:05
